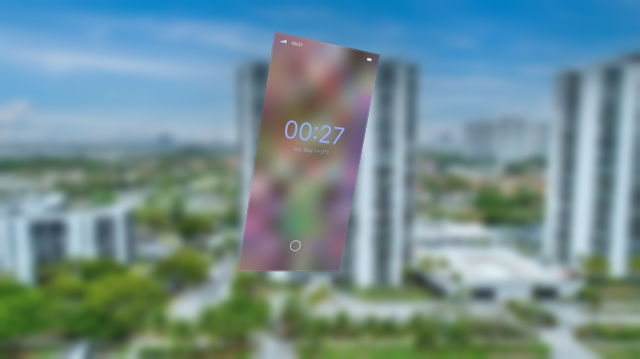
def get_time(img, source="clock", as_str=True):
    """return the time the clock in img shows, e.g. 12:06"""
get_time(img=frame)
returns 0:27
